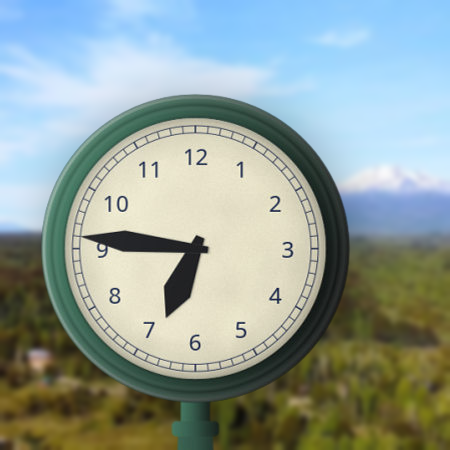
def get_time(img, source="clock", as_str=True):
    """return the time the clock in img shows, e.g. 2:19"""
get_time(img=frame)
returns 6:46
